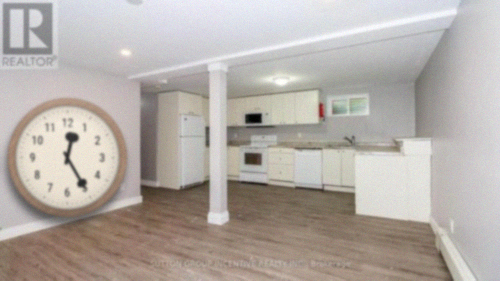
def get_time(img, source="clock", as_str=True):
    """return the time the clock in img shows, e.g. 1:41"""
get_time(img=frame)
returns 12:25
